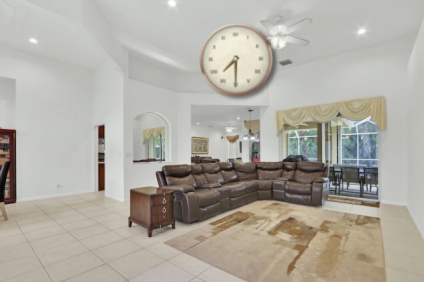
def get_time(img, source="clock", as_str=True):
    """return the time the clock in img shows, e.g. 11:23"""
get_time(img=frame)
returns 7:30
